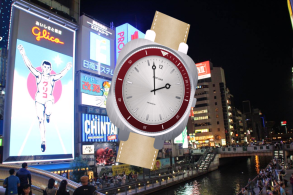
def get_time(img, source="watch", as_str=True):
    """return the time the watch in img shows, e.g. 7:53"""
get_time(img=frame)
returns 1:57
